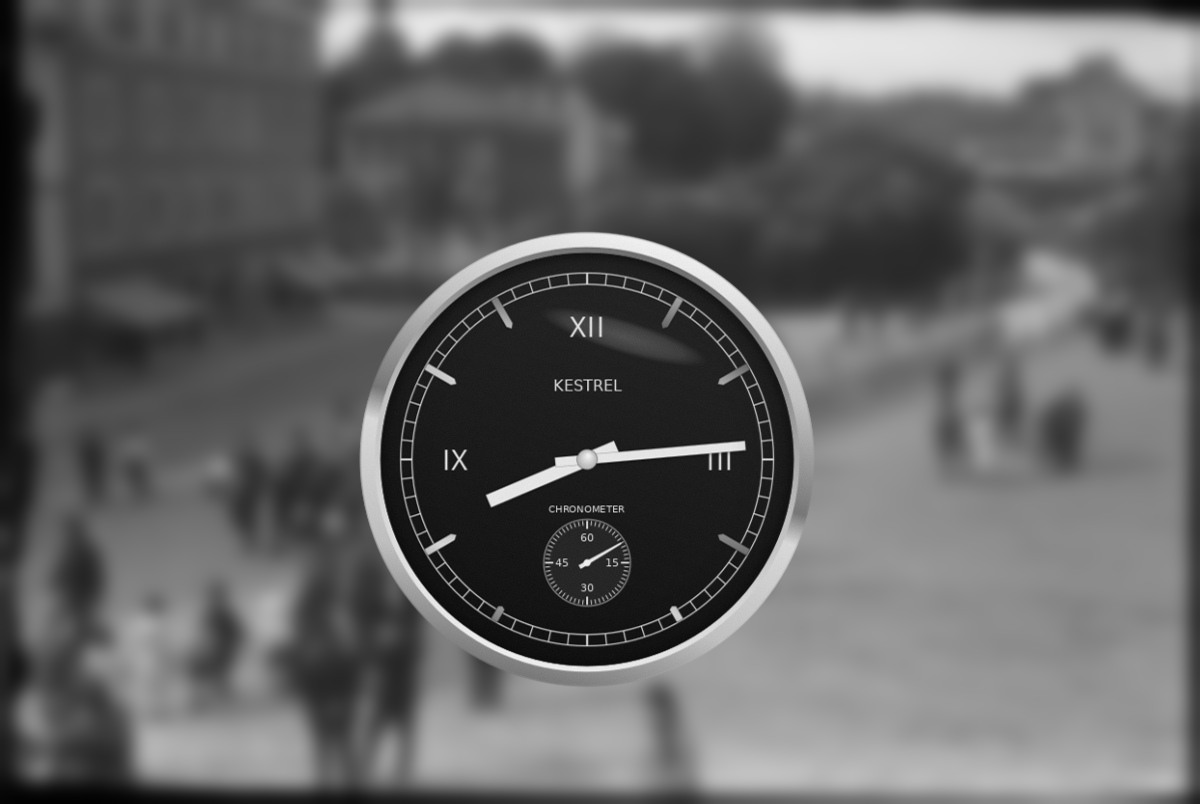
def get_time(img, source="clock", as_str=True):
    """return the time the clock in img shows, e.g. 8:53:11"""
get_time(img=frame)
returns 8:14:10
